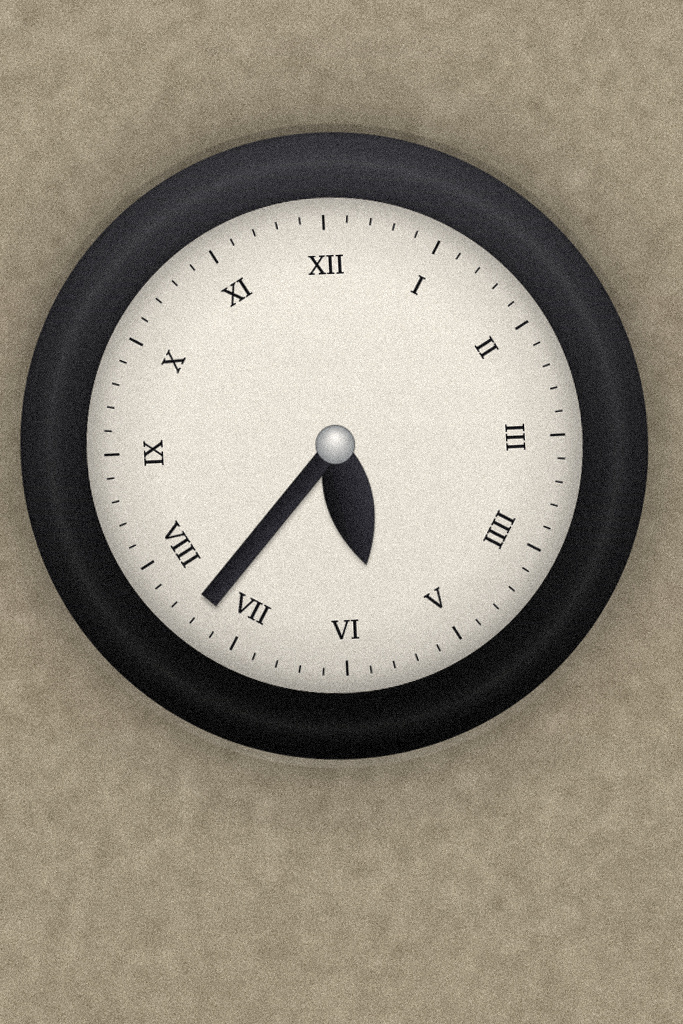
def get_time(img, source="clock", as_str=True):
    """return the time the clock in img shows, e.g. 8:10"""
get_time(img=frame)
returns 5:37
